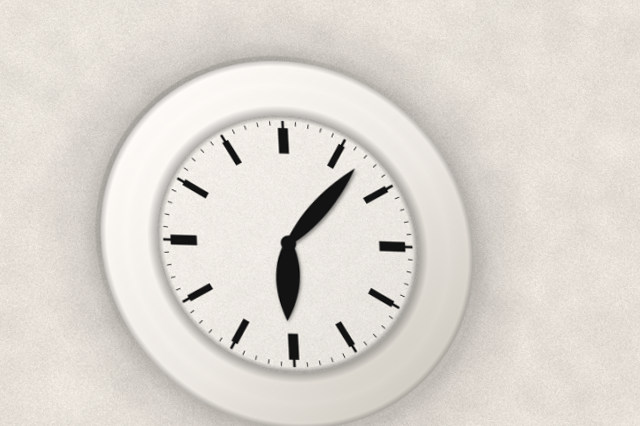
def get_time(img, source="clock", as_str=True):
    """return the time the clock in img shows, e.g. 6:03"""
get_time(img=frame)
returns 6:07
